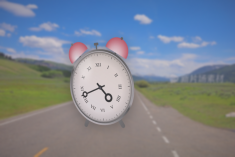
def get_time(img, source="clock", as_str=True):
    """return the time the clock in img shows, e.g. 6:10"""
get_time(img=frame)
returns 4:42
